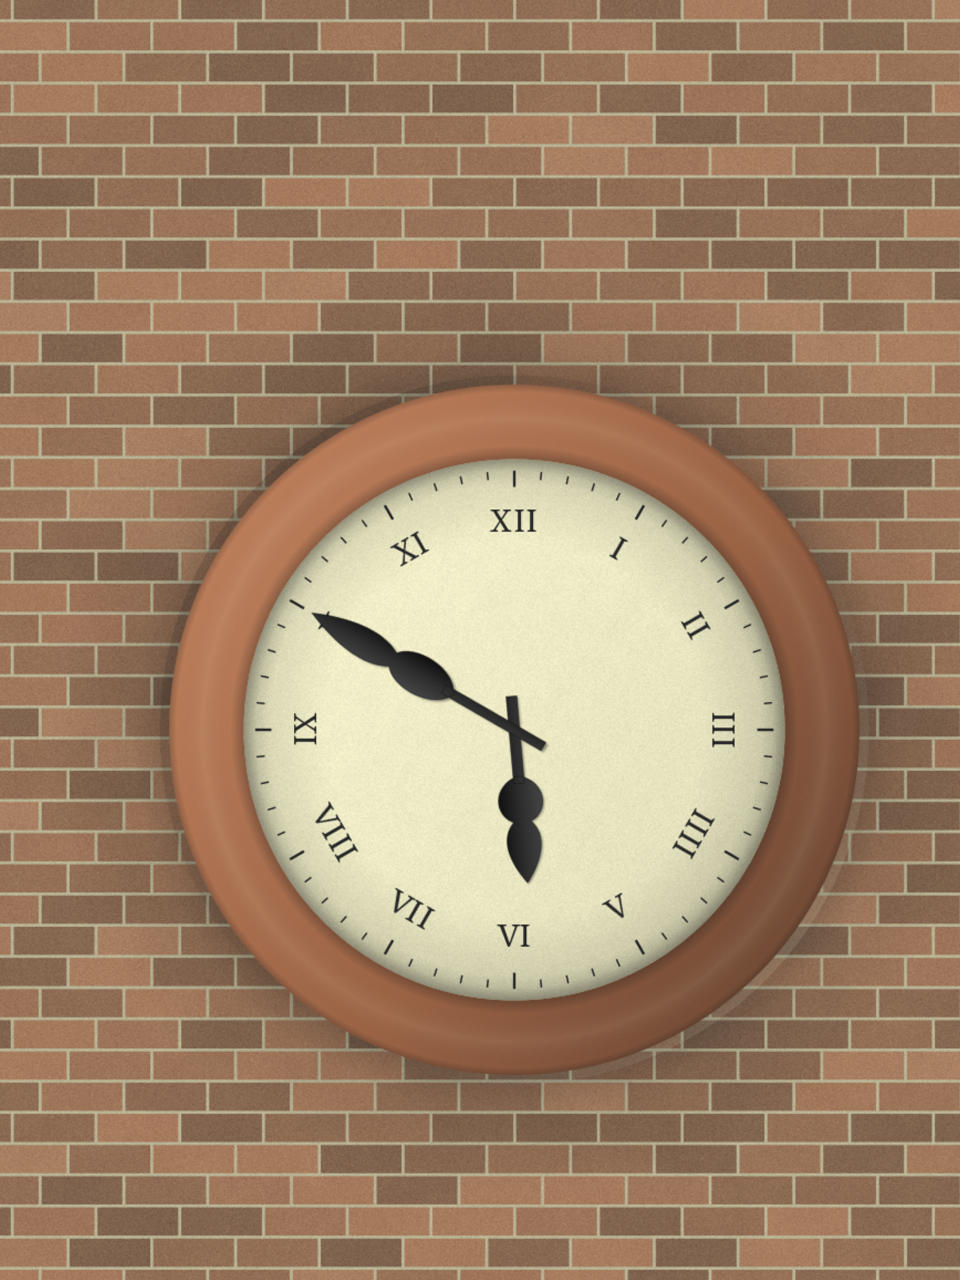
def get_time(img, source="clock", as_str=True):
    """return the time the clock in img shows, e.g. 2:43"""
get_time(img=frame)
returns 5:50
